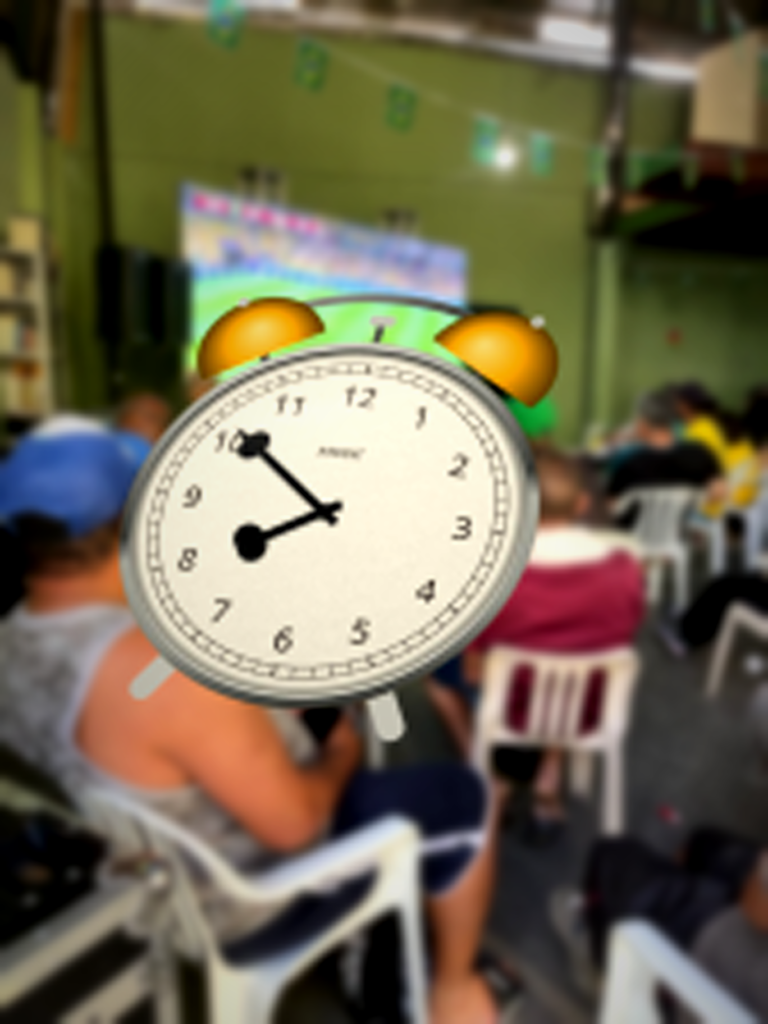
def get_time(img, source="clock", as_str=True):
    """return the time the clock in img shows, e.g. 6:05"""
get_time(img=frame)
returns 7:51
